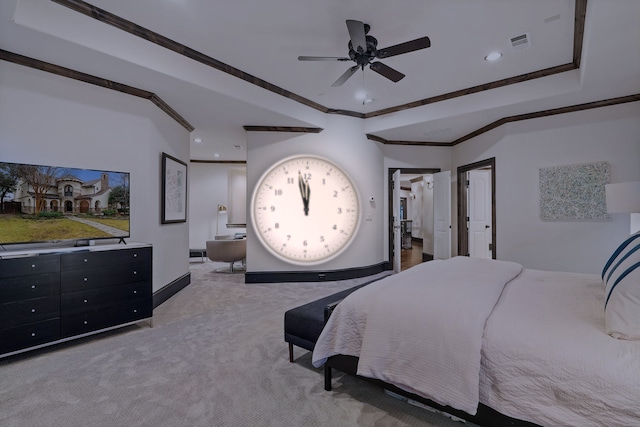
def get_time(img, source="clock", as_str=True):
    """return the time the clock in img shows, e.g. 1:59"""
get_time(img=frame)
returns 11:58
